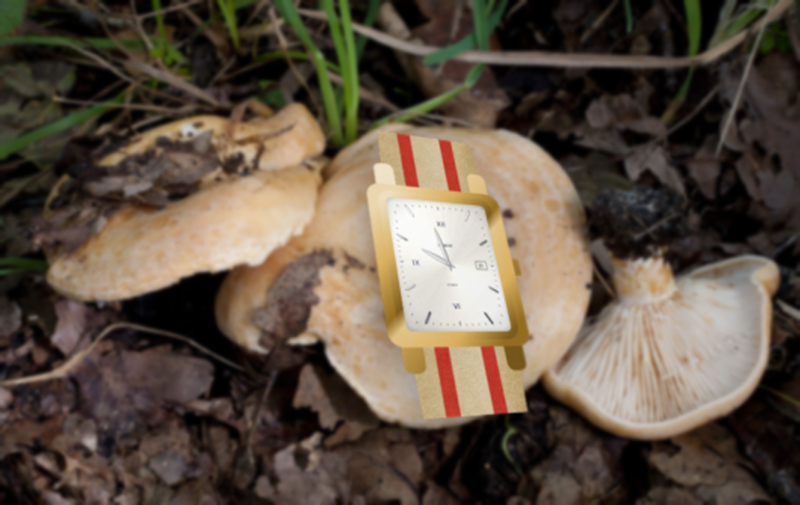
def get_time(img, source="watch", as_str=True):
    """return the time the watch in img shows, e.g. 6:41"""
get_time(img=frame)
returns 9:58
